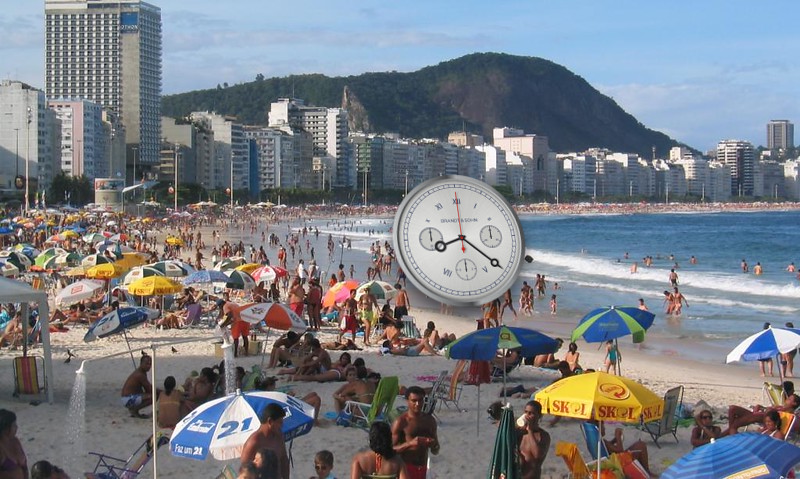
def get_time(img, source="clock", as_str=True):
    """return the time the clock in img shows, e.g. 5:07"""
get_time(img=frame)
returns 8:22
